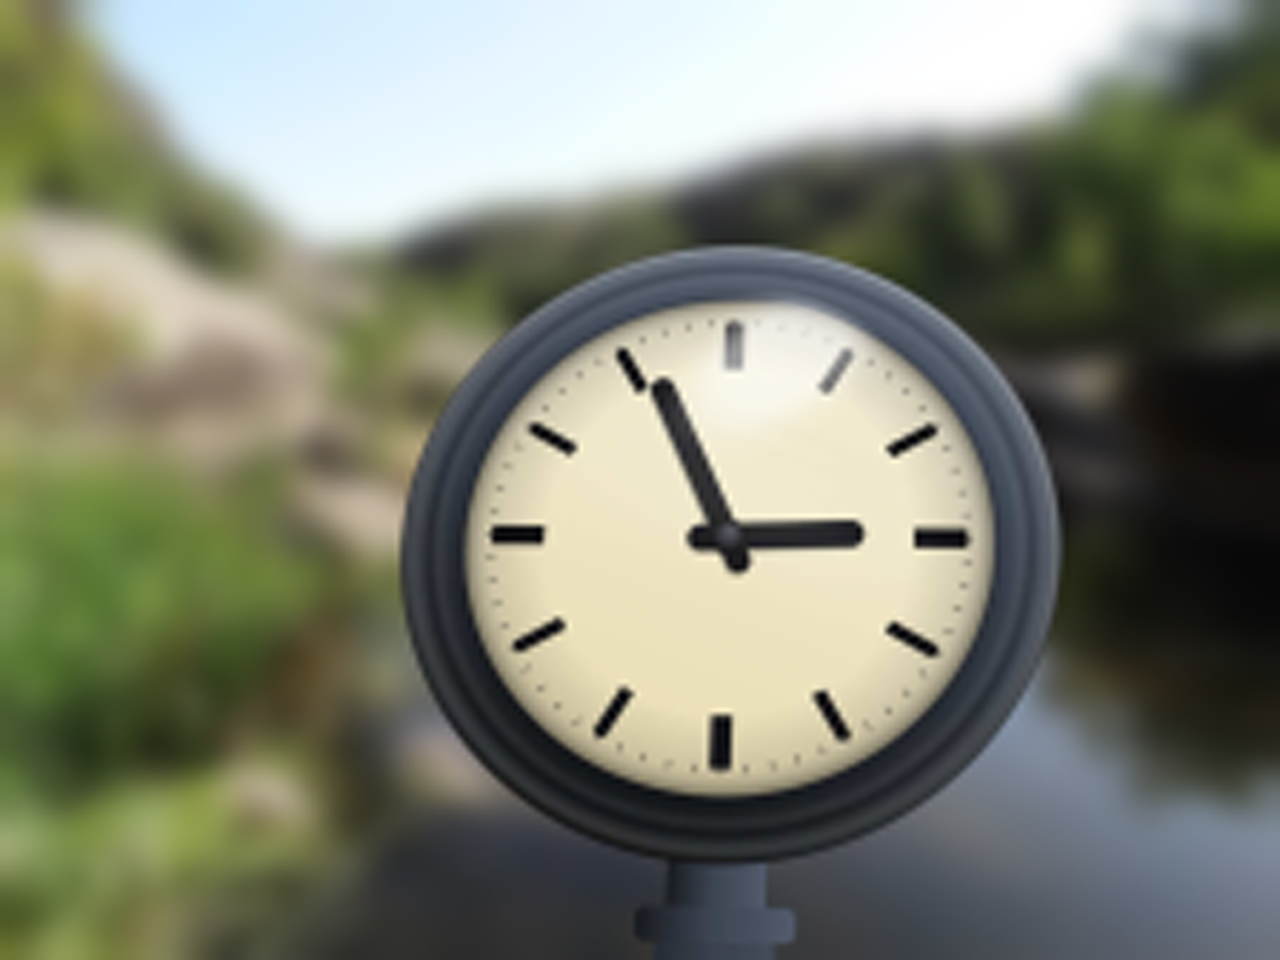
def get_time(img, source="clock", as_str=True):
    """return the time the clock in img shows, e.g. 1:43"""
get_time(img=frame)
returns 2:56
